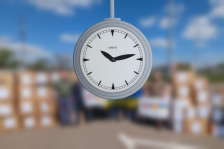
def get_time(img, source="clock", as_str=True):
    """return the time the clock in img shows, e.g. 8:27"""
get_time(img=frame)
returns 10:13
